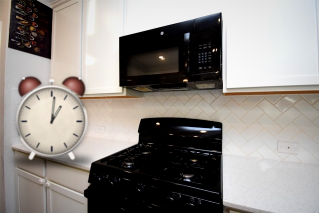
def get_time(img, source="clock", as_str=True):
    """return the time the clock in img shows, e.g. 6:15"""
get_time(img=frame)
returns 1:01
